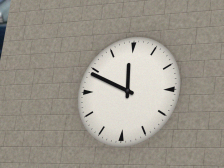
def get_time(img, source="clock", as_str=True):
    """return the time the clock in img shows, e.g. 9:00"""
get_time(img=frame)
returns 11:49
